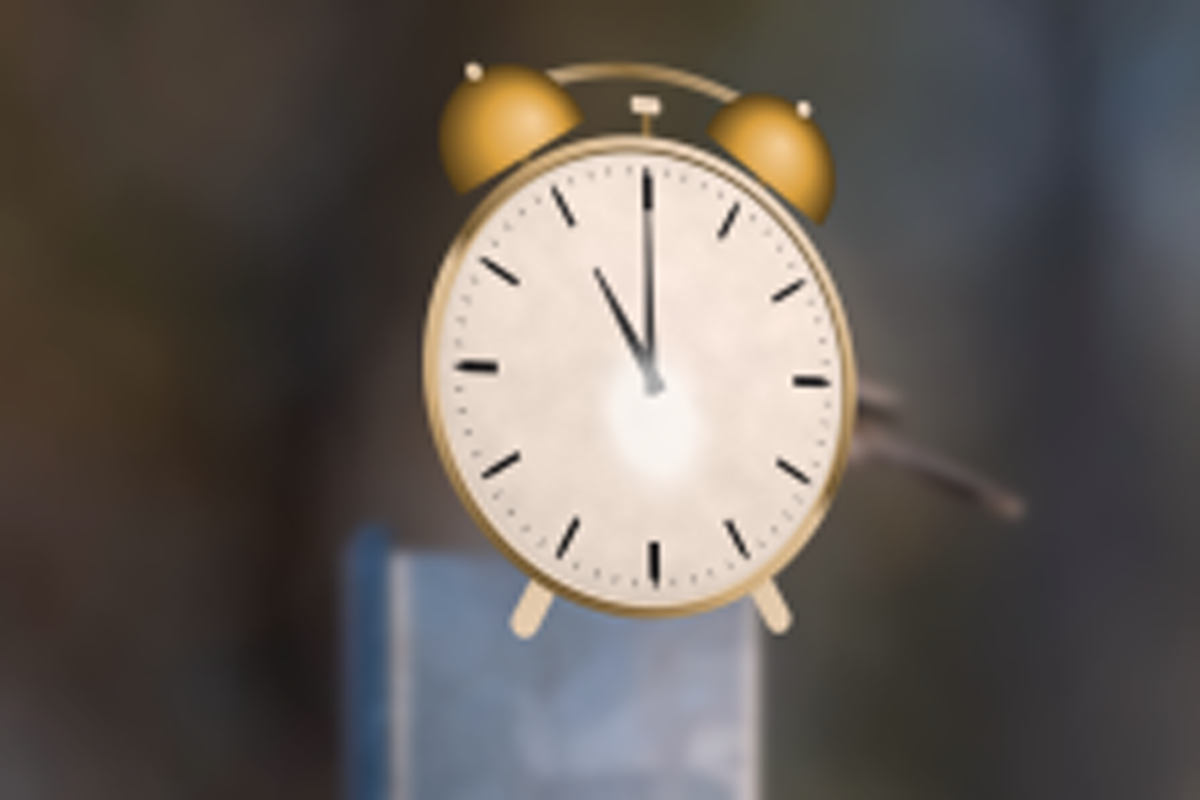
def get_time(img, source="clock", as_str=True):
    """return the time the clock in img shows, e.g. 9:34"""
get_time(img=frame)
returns 11:00
